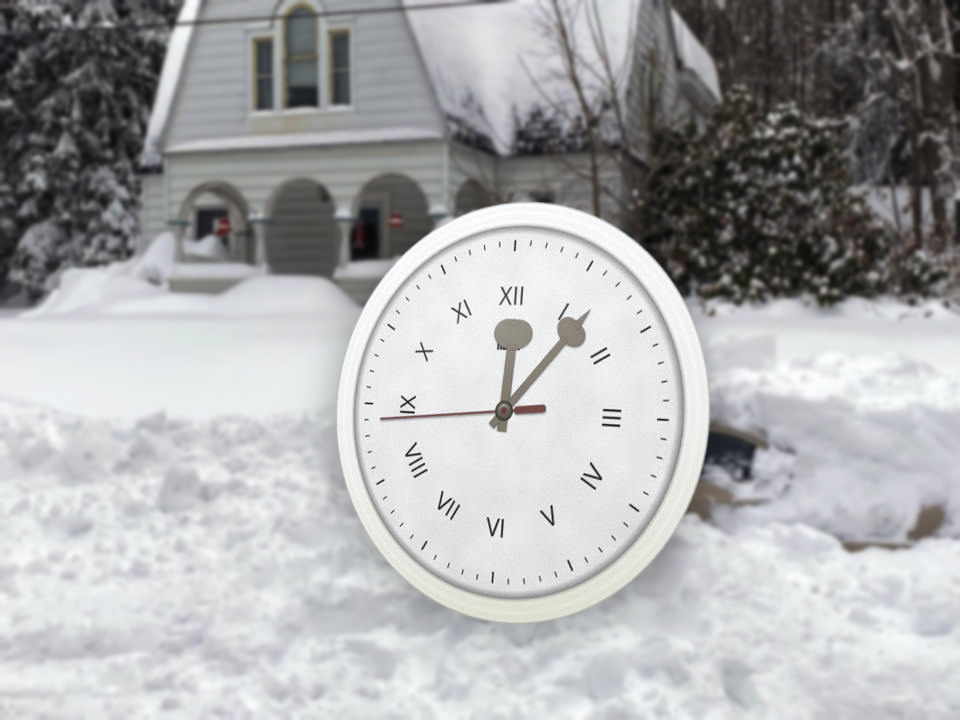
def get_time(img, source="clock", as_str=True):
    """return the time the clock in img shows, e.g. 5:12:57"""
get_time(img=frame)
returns 12:06:44
